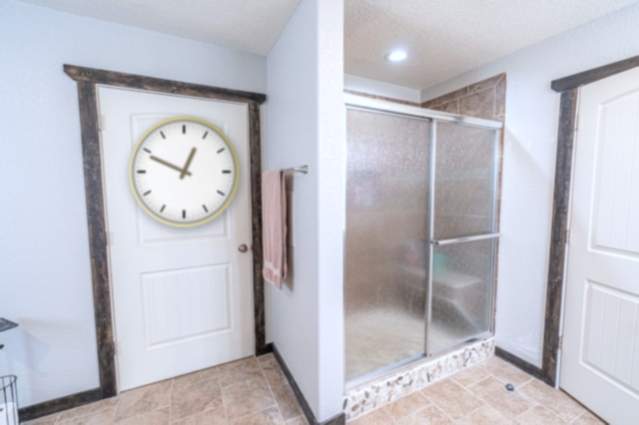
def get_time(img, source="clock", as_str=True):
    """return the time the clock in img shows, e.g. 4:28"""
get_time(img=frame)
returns 12:49
